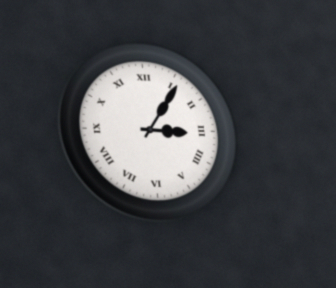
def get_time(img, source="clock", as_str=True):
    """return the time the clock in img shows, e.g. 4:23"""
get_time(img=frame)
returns 3:06
